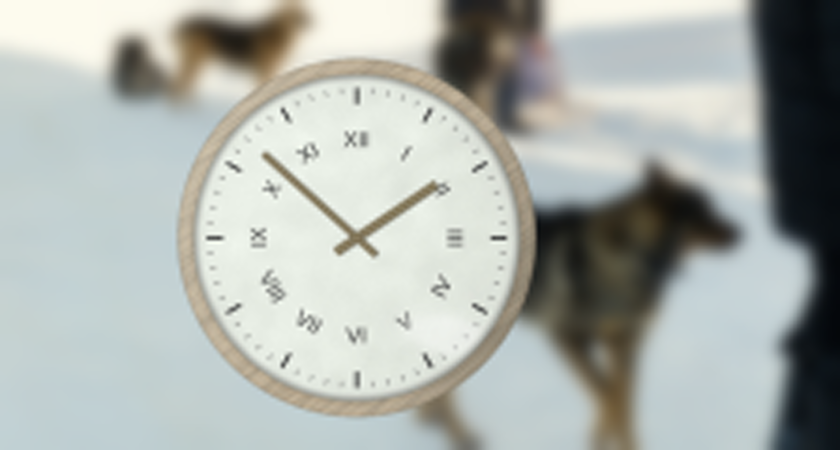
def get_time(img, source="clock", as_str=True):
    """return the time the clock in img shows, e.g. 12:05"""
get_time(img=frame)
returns 1:52
